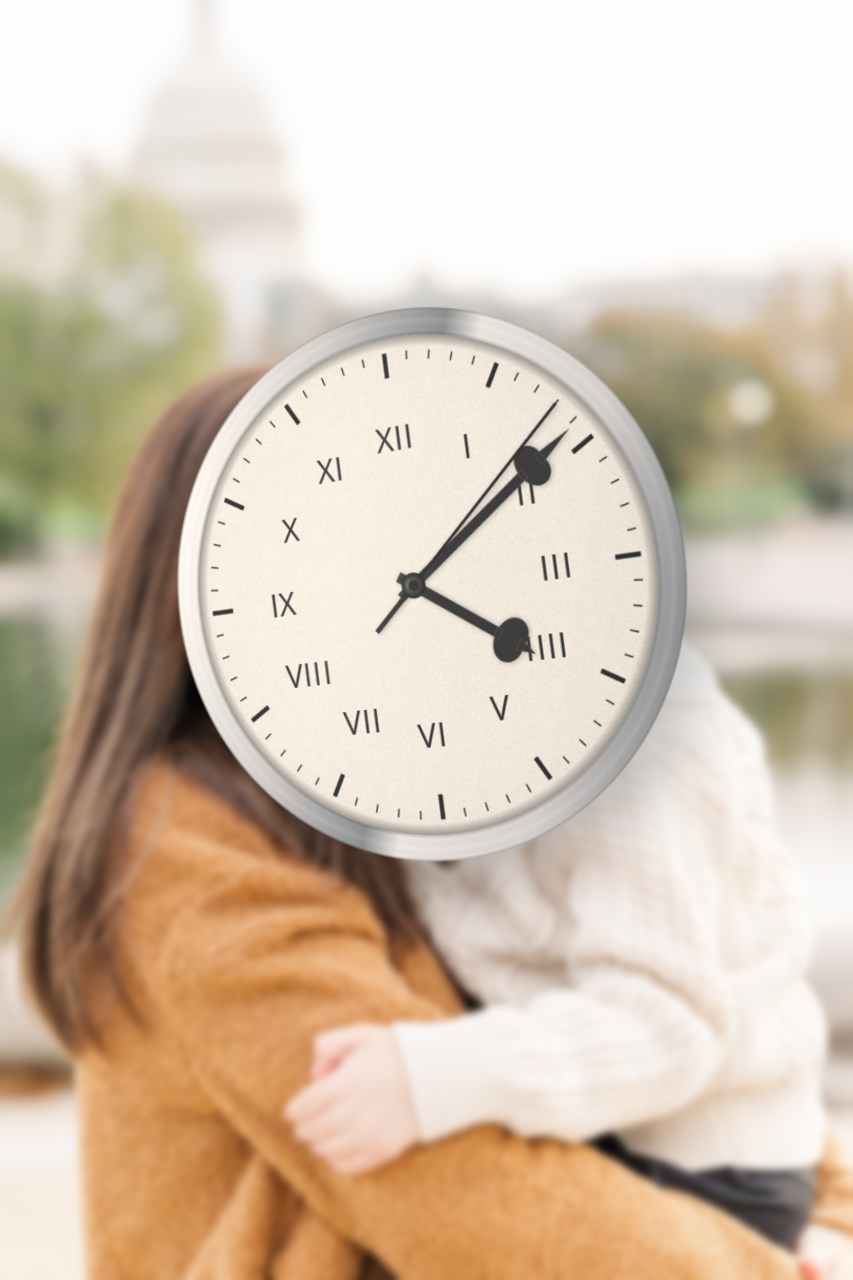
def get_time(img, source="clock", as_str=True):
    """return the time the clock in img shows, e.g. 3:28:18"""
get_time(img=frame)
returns 4:09:08
